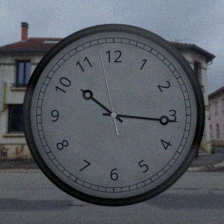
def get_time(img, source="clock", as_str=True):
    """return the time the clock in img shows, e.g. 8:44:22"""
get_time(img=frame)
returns 10:15:58
